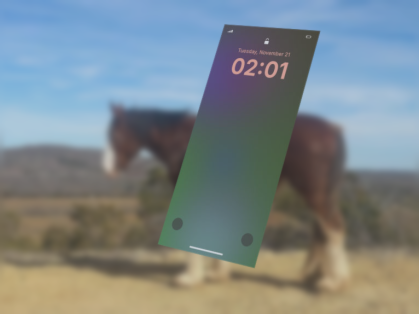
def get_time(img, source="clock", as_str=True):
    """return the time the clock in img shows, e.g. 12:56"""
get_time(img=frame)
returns 2:01
